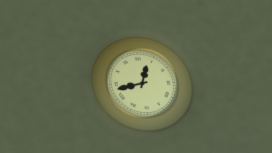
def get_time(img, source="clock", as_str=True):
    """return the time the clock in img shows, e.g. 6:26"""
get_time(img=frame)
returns 12:43
